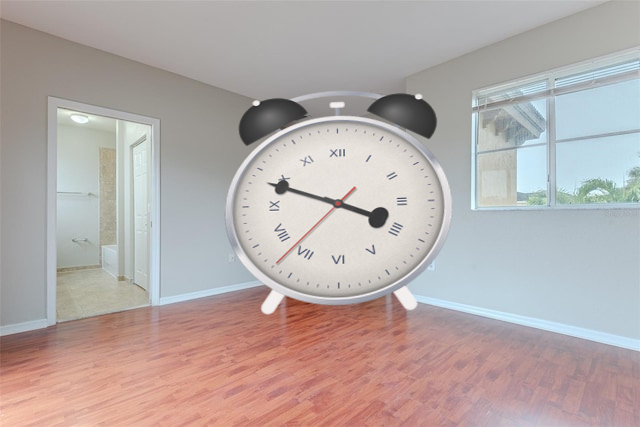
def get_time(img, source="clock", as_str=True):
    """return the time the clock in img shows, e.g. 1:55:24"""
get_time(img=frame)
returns 3:48:37
